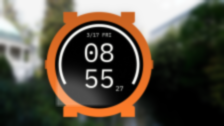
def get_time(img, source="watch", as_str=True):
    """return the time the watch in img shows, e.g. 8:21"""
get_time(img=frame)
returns 8:55
